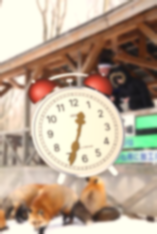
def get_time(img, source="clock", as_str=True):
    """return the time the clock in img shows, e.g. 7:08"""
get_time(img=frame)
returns 12:34
